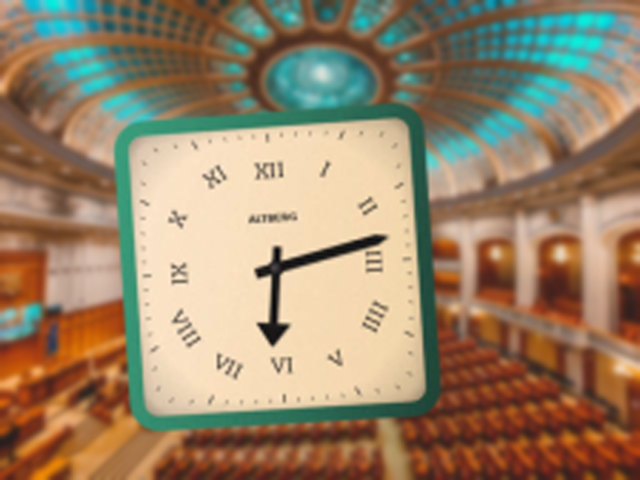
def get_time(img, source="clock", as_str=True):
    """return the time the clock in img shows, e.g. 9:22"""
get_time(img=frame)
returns 6:13
